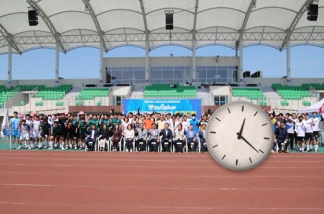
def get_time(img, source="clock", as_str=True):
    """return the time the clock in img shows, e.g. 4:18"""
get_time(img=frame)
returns 12:21
